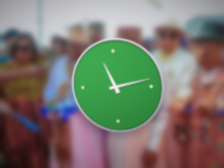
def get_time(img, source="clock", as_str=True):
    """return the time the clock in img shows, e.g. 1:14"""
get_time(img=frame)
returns 11:13
